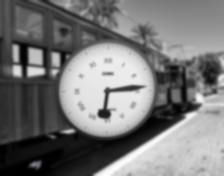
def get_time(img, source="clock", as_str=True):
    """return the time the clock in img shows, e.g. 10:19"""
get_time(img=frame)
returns 6:14
